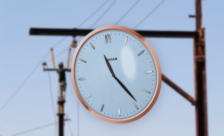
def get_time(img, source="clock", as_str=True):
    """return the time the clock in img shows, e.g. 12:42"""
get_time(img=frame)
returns 11:24
